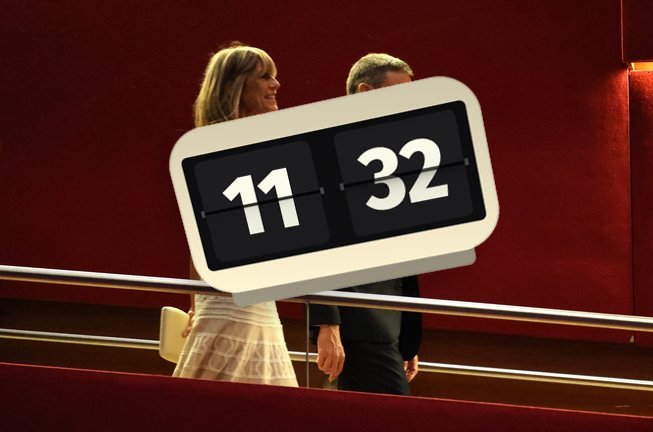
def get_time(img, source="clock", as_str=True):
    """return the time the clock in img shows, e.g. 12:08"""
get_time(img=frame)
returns 11:32
